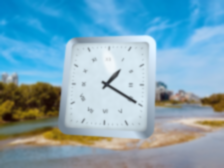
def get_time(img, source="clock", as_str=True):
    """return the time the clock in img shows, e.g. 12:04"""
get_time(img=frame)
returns 1:20
